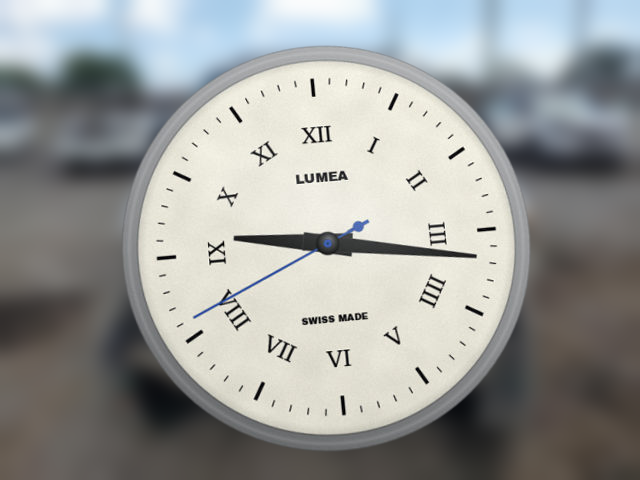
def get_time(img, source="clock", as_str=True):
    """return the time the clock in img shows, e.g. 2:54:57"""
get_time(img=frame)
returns 9:16:41
